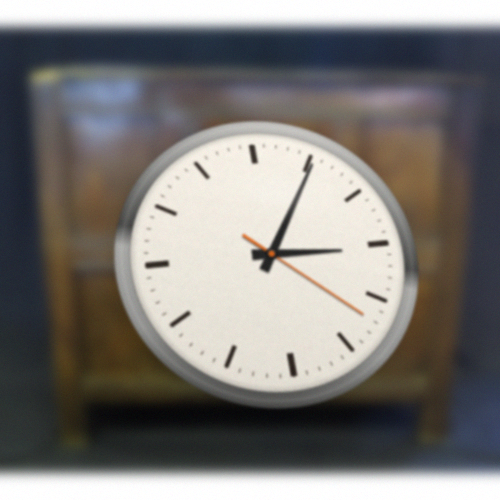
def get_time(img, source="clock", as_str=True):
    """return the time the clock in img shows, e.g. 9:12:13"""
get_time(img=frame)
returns 3:05:22
